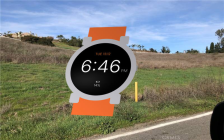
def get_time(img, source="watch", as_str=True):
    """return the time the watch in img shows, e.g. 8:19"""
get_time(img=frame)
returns 6:46
